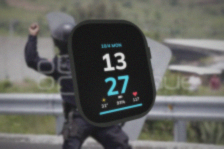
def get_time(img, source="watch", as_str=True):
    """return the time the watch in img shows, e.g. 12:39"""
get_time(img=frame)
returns 13:27
